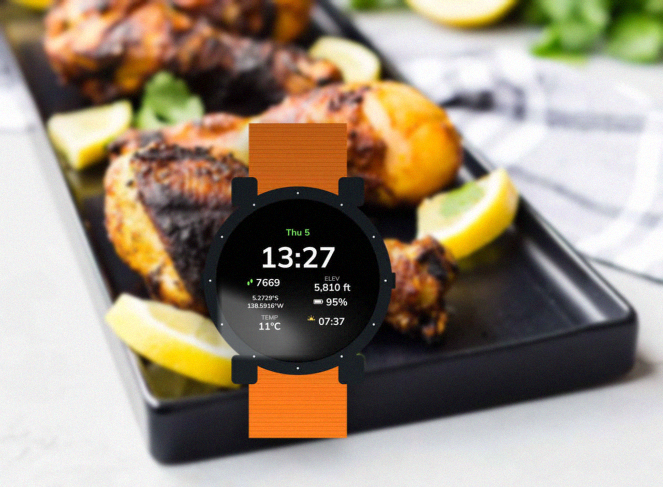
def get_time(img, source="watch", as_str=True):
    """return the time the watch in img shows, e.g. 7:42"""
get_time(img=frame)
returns 13:27
